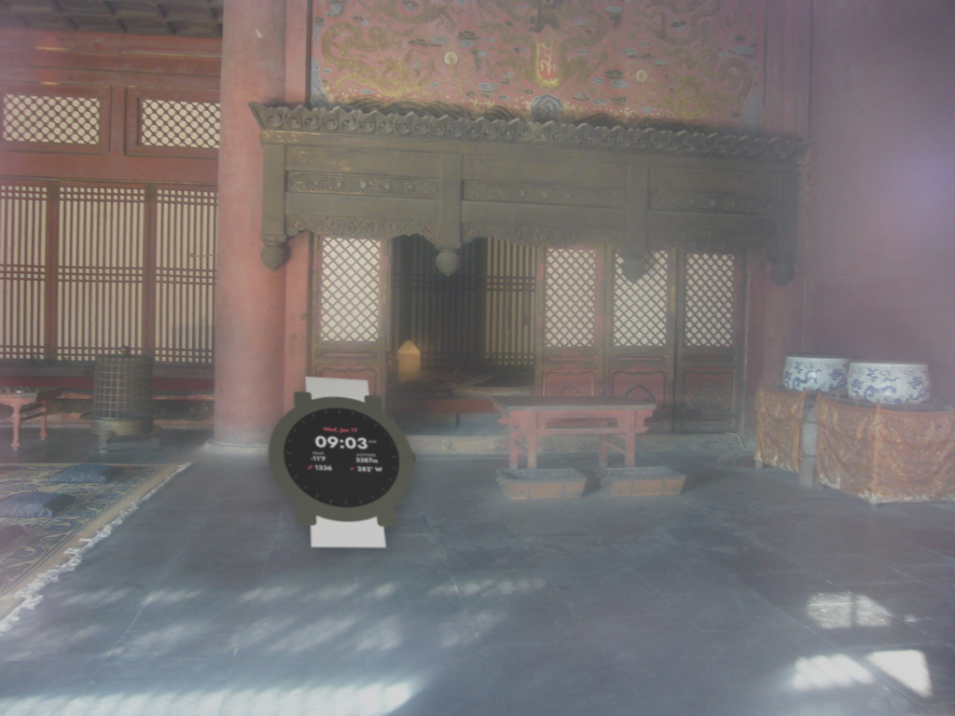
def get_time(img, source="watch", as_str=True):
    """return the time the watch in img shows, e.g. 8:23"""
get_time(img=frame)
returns 9:03
